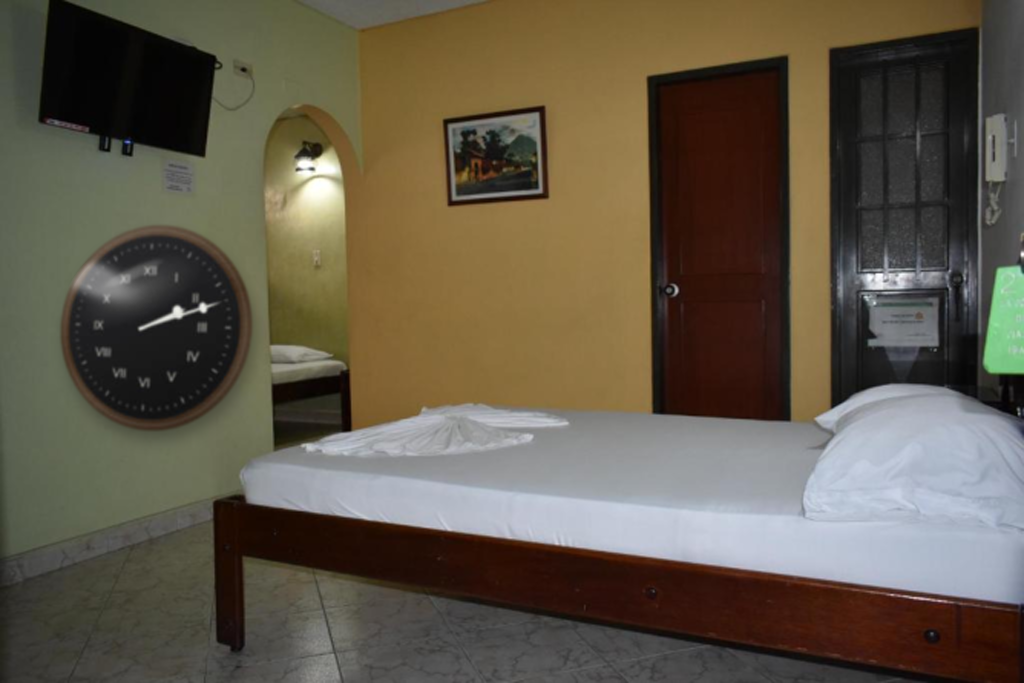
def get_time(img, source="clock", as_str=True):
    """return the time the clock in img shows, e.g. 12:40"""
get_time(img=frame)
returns 2:12
